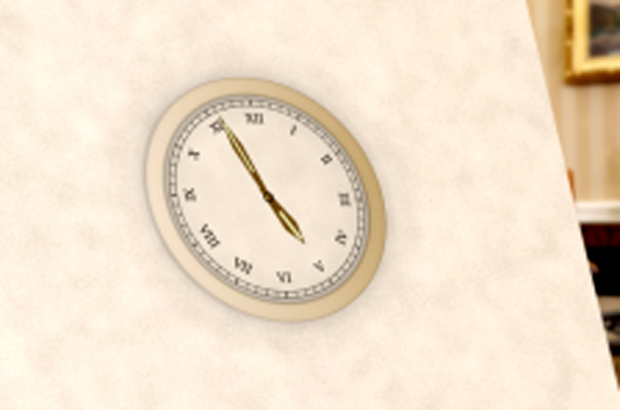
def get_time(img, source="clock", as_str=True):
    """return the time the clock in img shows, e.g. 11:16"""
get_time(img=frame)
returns 4:56
